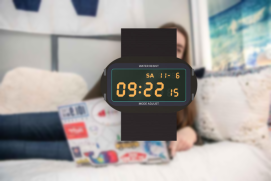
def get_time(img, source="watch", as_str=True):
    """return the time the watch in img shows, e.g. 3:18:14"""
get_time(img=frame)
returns 9:22:15
